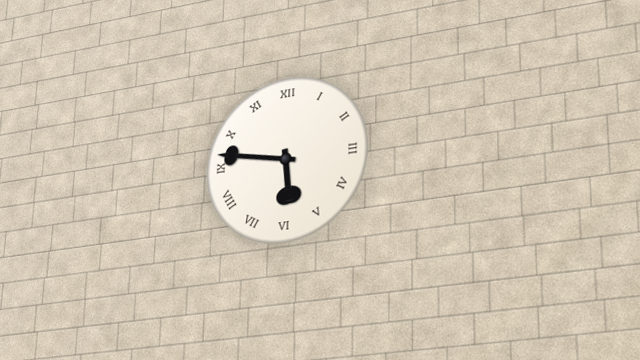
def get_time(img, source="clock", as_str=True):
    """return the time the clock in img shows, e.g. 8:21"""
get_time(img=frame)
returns 5:47
